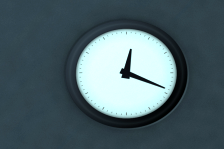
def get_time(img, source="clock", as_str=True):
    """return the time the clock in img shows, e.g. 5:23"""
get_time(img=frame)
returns 12:19
